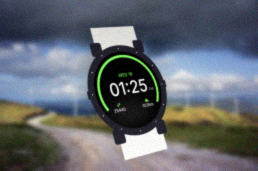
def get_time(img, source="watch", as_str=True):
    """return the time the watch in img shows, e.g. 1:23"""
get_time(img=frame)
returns 1:25
